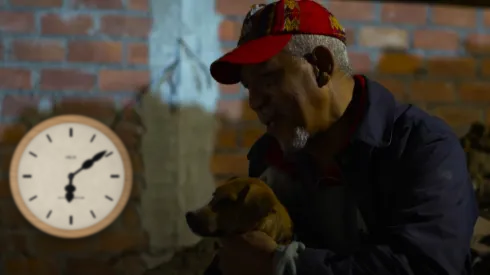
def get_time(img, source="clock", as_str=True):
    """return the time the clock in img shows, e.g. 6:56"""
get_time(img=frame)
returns 6:09
